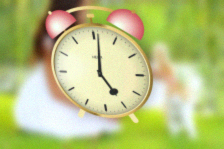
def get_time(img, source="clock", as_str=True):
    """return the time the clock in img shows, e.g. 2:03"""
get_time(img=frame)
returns 5:01
